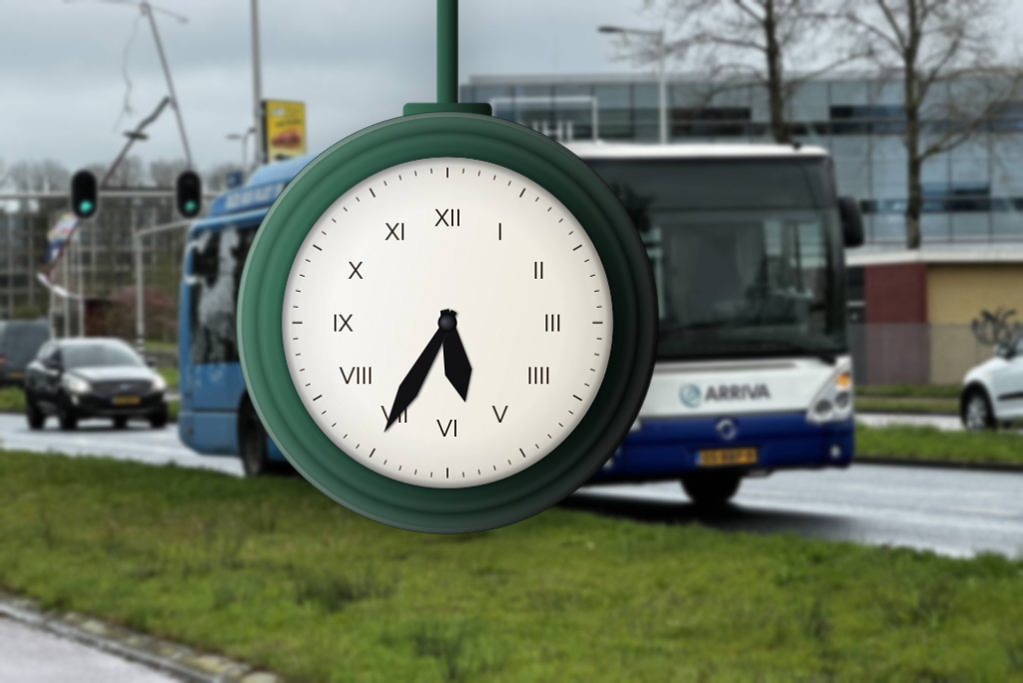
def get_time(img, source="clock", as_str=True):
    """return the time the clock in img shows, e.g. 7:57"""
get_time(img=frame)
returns 5:35
